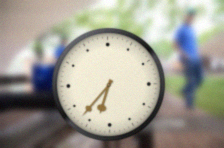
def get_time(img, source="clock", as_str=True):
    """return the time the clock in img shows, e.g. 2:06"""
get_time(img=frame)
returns 6:37
